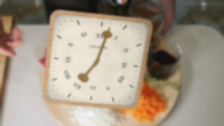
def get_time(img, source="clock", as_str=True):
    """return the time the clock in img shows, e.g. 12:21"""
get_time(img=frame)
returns 7:02
